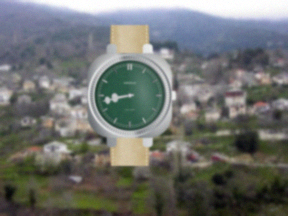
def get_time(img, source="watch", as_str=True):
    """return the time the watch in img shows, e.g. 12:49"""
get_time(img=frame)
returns 8:43
